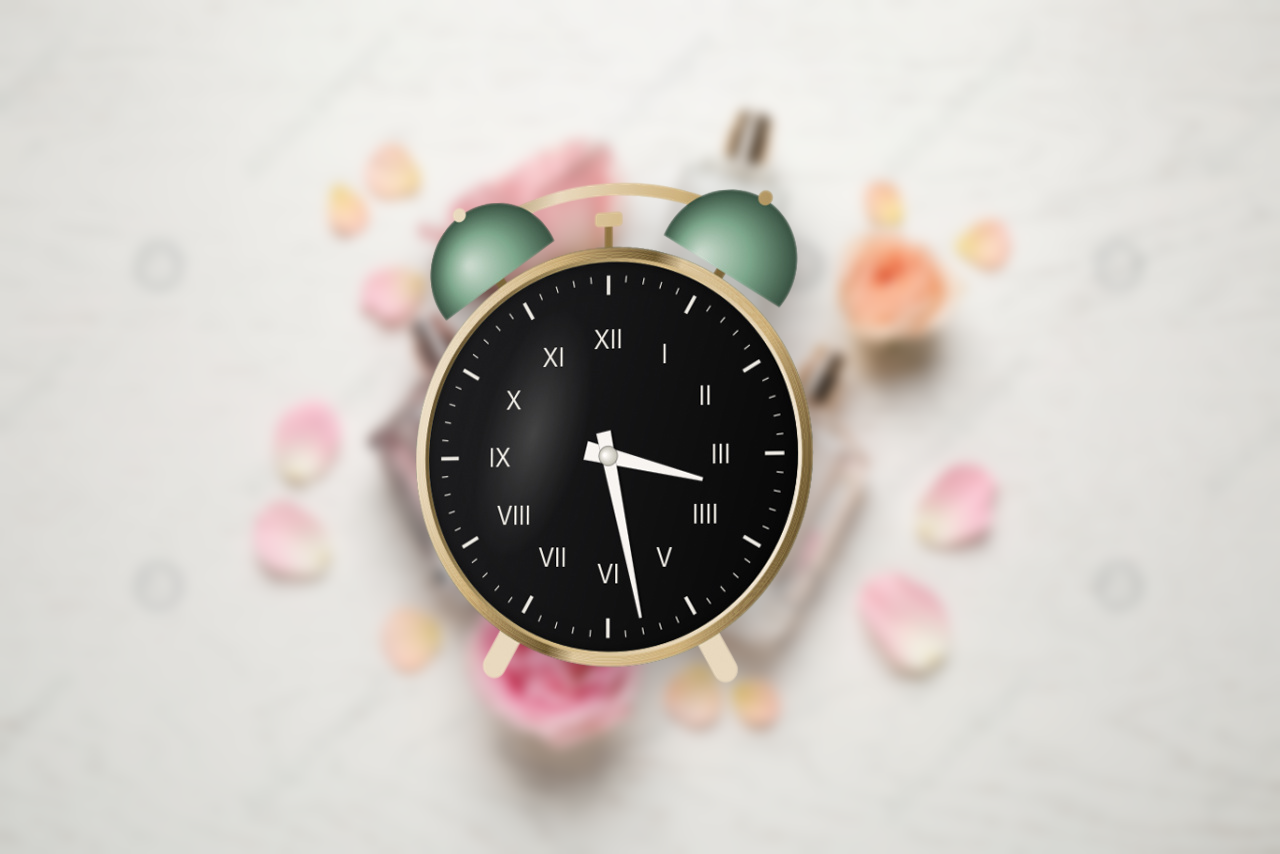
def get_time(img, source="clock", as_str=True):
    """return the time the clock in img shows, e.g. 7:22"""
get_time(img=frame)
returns 3:28
